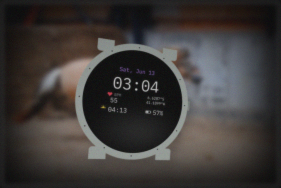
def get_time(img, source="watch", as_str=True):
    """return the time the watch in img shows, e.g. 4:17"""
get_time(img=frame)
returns 3:04
